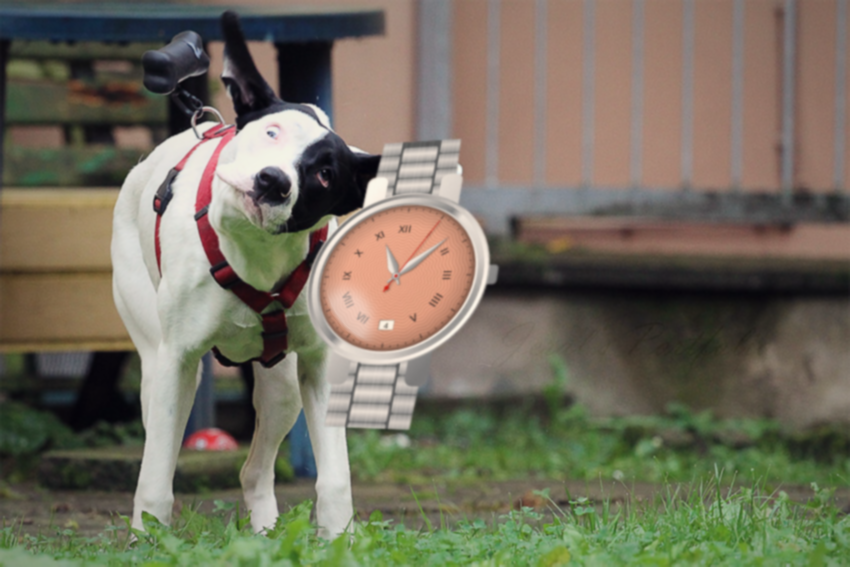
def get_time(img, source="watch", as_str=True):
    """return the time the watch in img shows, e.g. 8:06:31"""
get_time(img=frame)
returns 11:08:05
